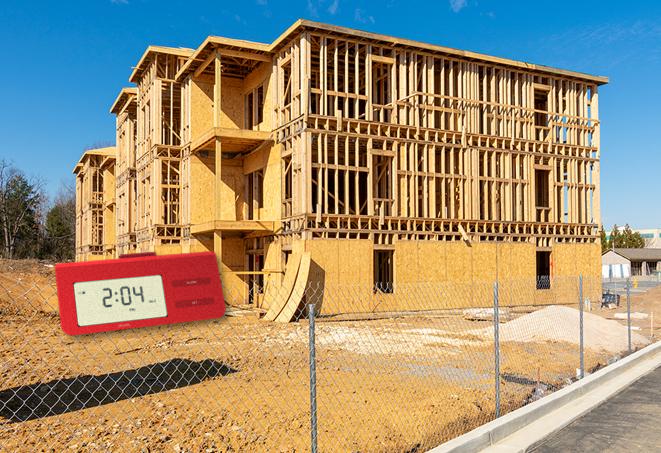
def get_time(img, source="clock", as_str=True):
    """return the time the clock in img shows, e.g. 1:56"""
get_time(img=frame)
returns 2:04
